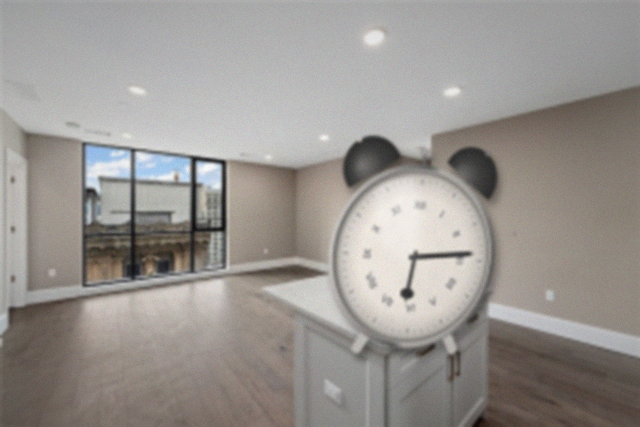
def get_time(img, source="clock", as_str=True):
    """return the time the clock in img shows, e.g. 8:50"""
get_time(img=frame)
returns 6:14
